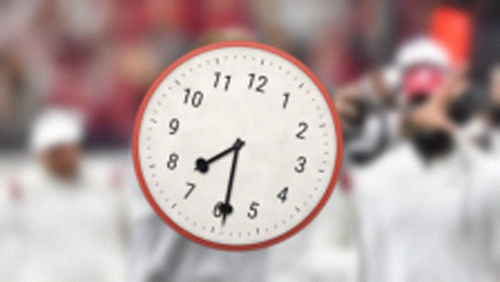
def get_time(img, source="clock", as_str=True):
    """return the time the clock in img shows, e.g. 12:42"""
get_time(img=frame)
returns 7:29
